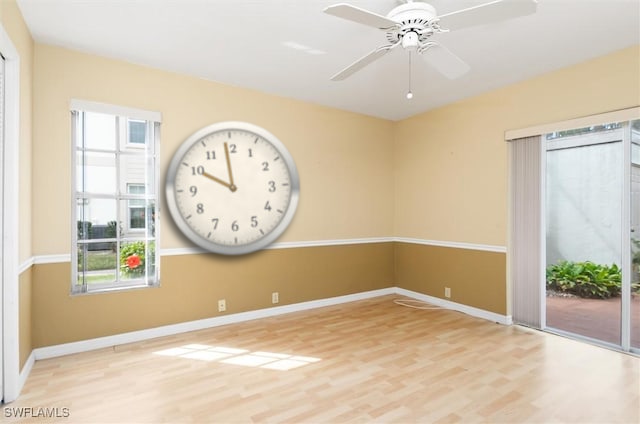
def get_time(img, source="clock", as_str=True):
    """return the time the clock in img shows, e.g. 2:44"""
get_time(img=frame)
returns 9:59
